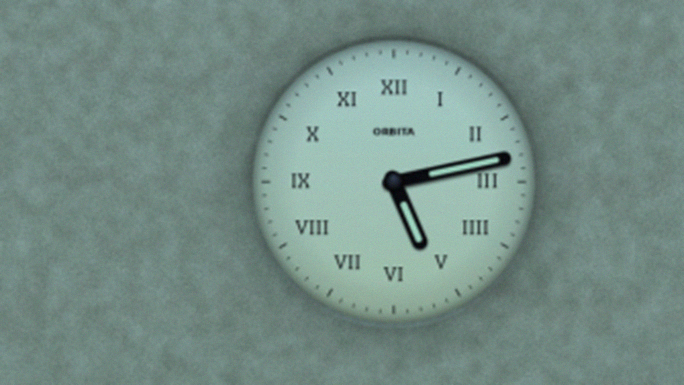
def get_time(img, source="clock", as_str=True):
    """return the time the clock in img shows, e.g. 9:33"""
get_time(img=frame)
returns 5:13
